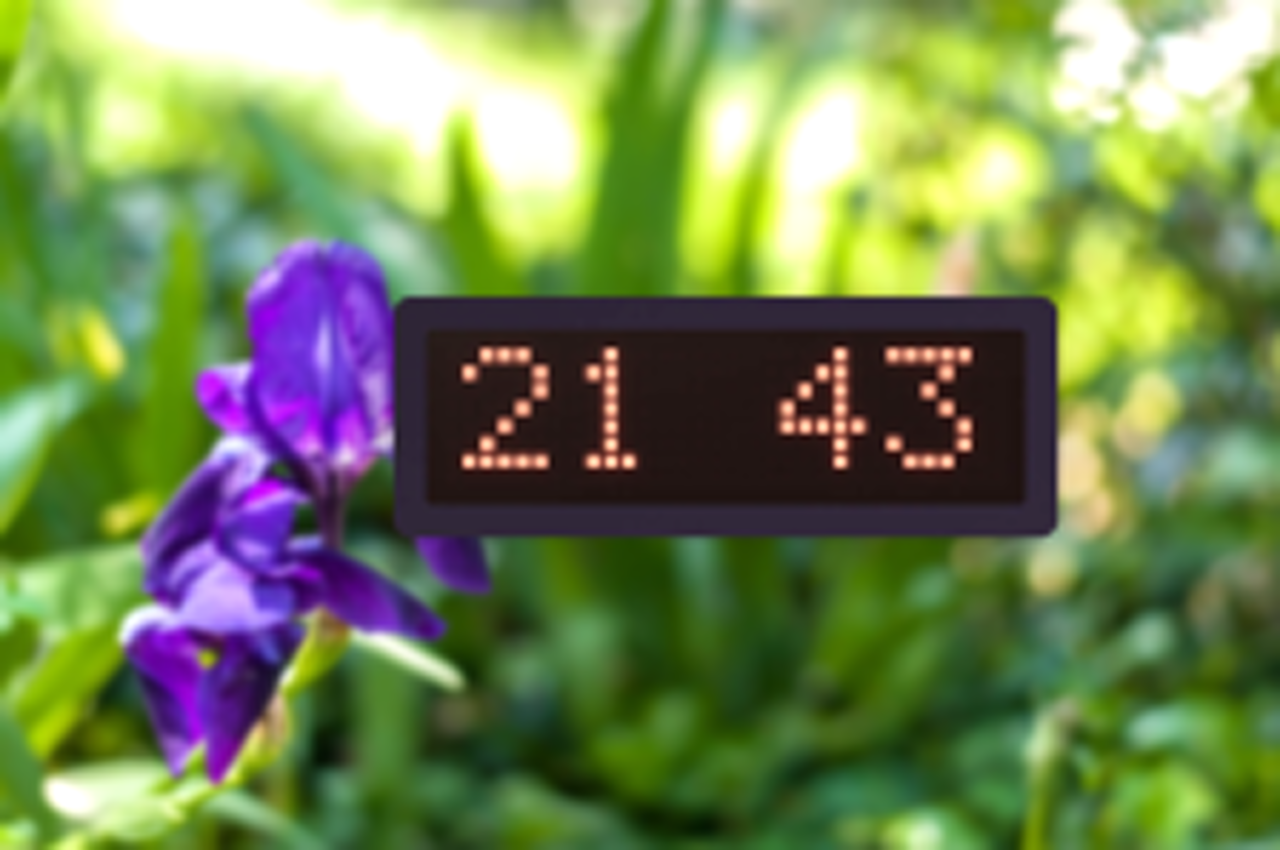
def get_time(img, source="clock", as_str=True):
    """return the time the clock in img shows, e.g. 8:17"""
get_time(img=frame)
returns 21:43
